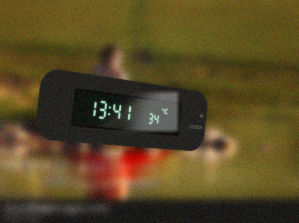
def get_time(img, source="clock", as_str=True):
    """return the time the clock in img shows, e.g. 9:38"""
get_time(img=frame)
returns 13:41
